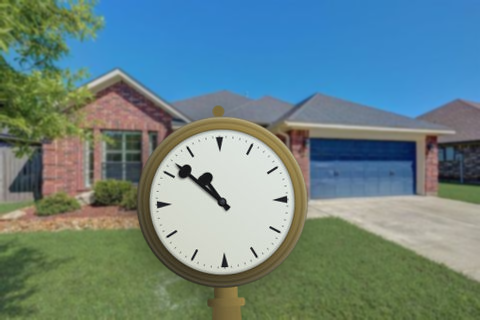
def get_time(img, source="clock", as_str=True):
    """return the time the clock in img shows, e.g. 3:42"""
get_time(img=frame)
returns 10:52
